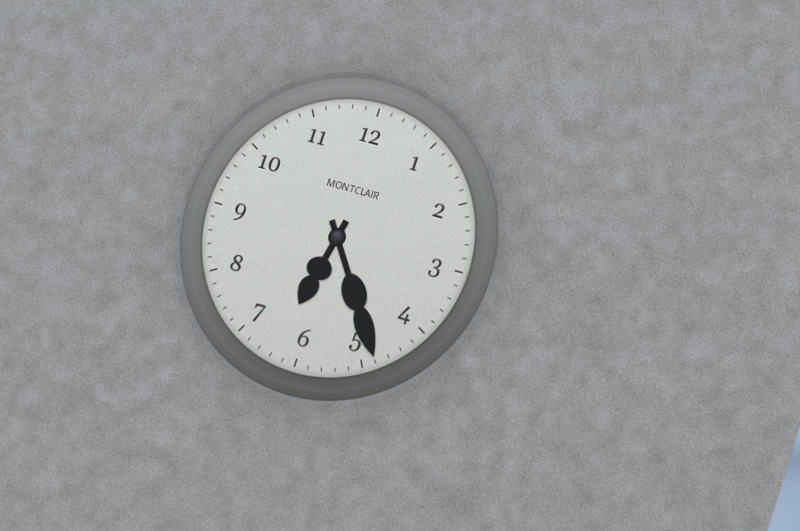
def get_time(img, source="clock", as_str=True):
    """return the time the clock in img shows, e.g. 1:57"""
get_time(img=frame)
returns 6:24
